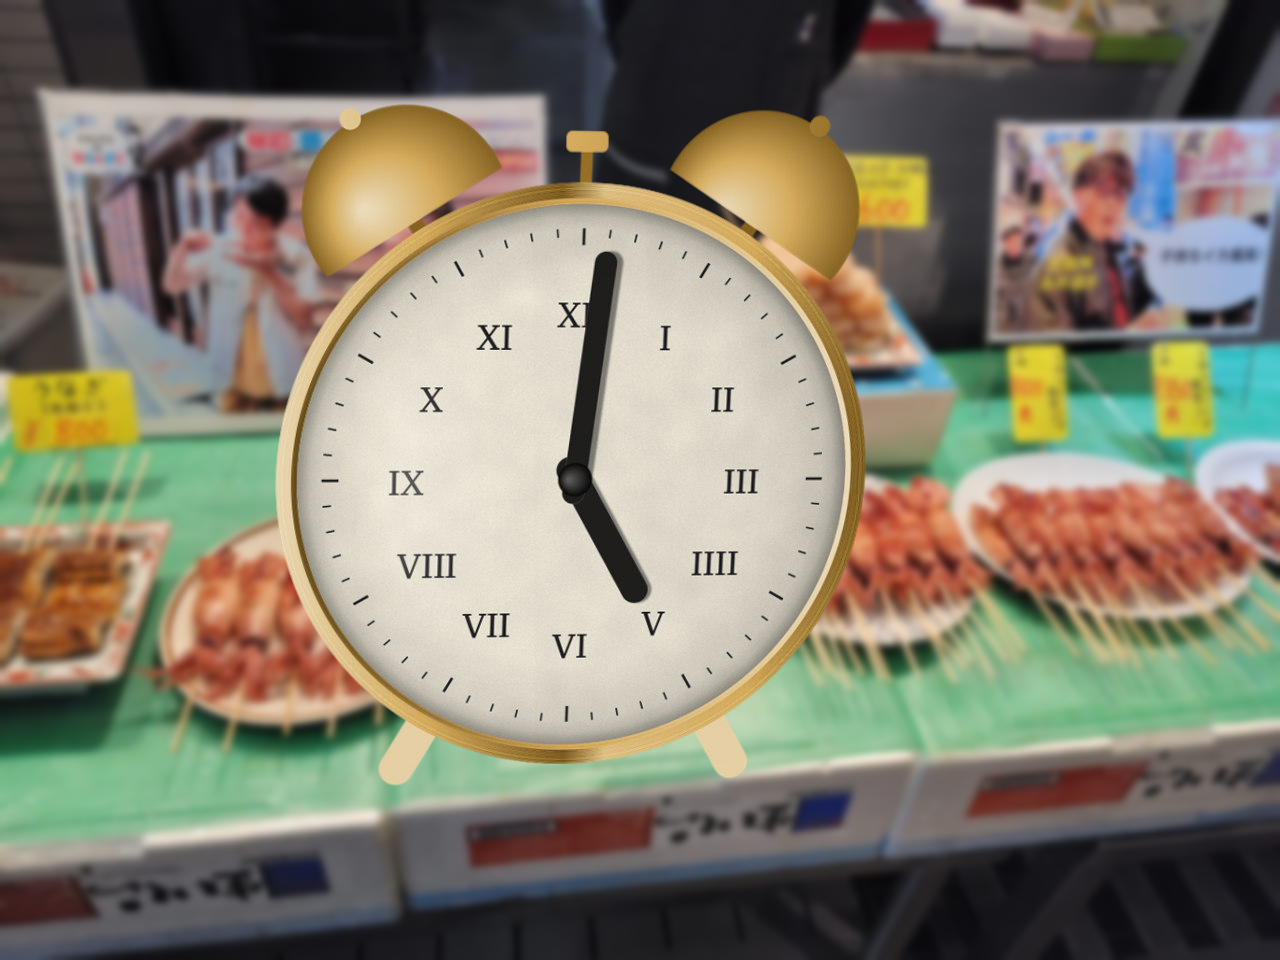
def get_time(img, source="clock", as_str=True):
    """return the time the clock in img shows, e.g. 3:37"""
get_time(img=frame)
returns 5:01
